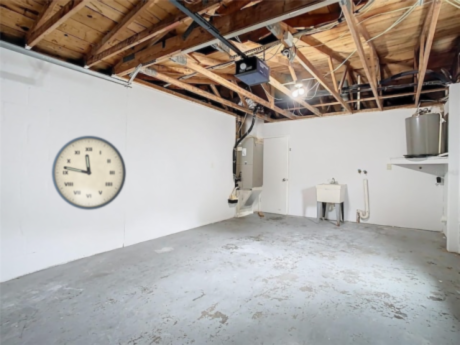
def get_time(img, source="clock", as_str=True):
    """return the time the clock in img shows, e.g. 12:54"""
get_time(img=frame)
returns 11:47
